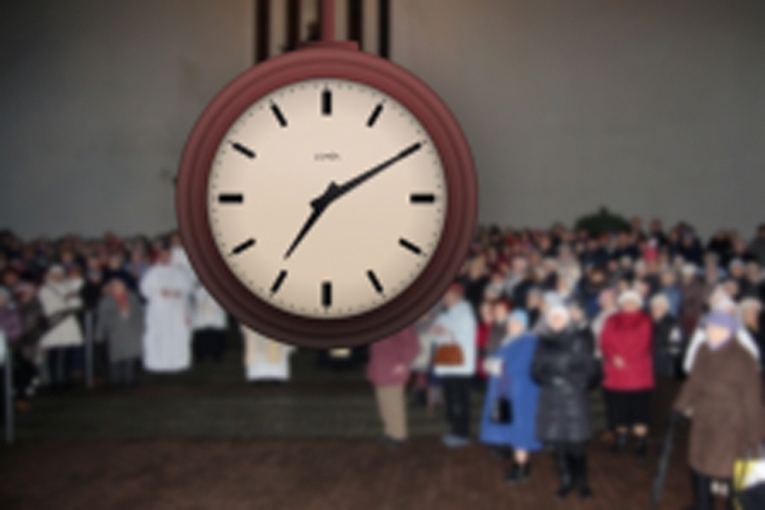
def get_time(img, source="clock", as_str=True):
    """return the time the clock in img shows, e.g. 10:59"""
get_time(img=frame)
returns 7:10
